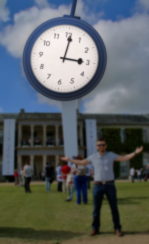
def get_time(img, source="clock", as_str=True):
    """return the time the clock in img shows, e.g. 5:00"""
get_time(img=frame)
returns 3:01
